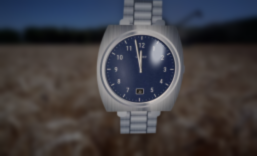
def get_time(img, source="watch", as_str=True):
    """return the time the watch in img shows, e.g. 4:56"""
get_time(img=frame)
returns 11:58
